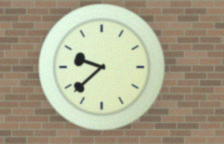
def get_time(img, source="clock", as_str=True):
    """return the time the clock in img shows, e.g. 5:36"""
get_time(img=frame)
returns 9:38
